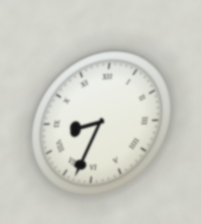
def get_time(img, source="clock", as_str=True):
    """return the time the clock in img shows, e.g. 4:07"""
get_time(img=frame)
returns 8:33
